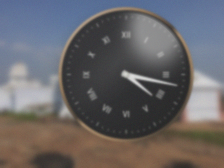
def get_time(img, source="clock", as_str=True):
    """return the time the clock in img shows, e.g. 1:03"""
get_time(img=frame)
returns 4:17
